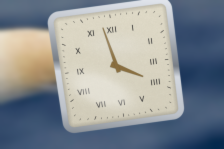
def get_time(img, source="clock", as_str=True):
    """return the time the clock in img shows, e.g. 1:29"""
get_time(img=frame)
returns 3:58
